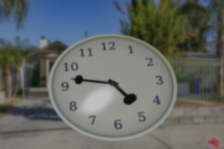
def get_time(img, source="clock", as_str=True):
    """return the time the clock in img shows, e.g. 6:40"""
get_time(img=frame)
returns 4:47
